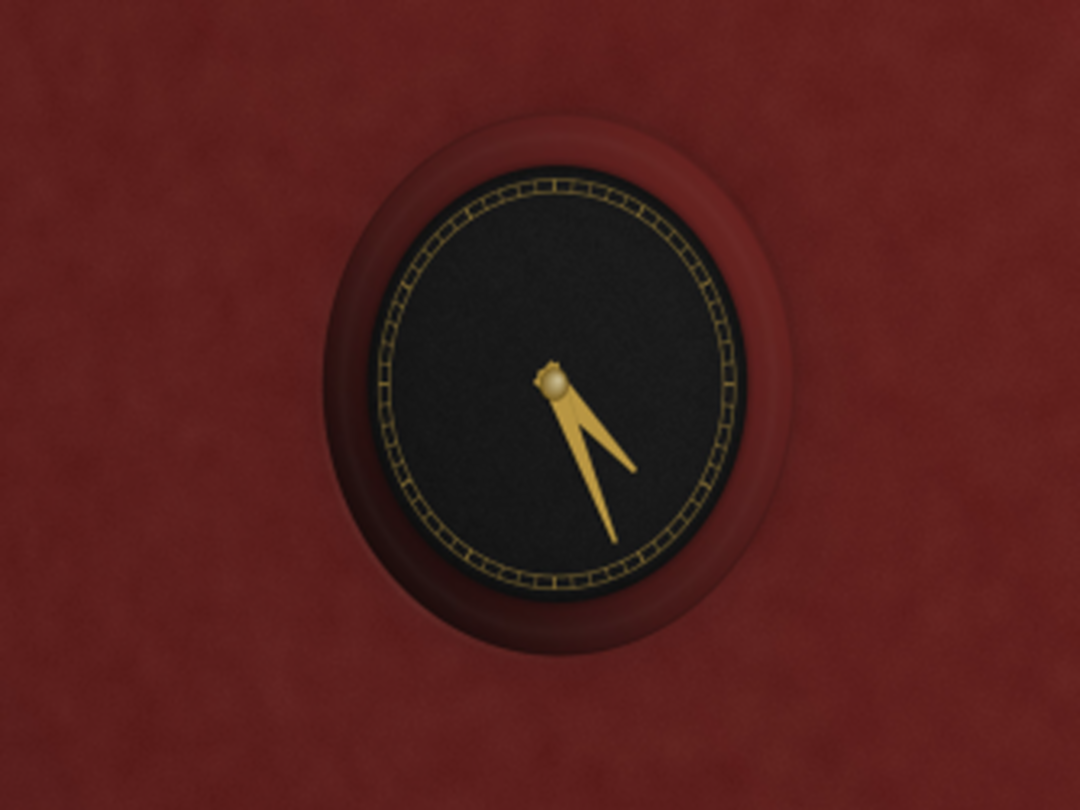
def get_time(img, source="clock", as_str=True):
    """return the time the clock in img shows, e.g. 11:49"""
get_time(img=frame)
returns 4:26
